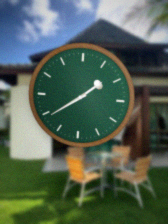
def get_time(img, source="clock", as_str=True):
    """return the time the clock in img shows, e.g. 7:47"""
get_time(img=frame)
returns 1:39
